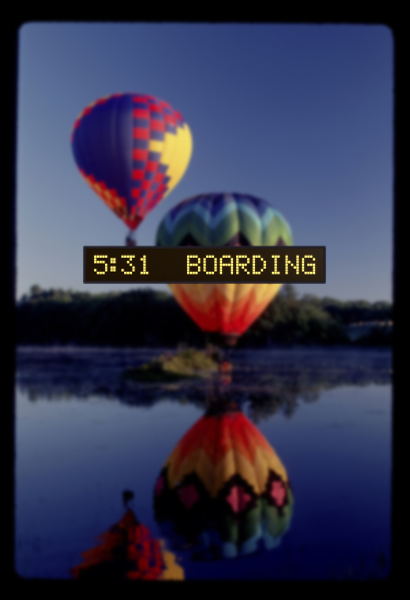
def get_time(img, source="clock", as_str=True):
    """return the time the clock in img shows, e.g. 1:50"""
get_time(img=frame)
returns 5:31
